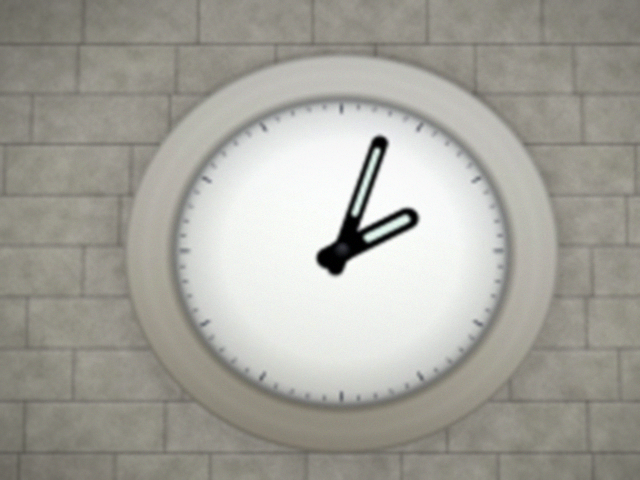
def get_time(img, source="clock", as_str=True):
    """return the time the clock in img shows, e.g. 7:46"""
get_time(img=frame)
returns 2:03
